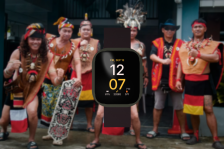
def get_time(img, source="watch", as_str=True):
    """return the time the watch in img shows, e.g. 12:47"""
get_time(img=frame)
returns 12:07
